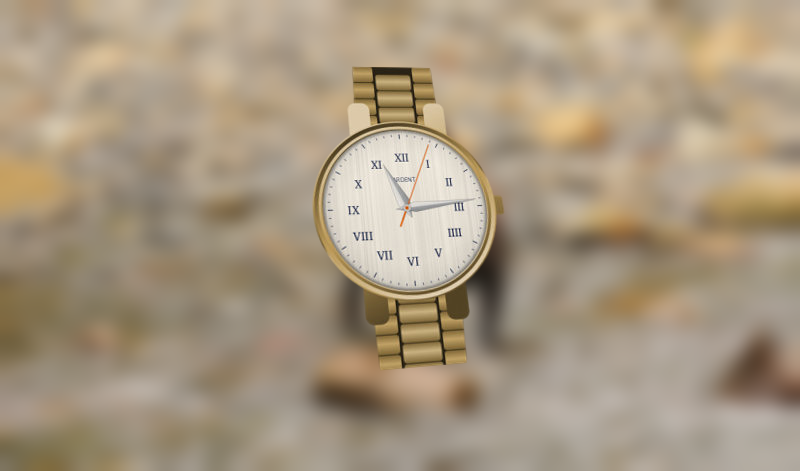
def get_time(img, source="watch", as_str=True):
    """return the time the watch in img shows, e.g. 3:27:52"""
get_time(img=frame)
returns 11:14:04
